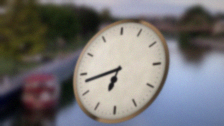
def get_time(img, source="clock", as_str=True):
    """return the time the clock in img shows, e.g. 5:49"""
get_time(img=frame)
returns 6:43
